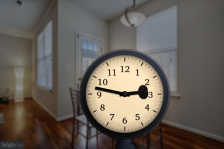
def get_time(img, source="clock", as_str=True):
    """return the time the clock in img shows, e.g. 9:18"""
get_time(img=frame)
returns 2:47
